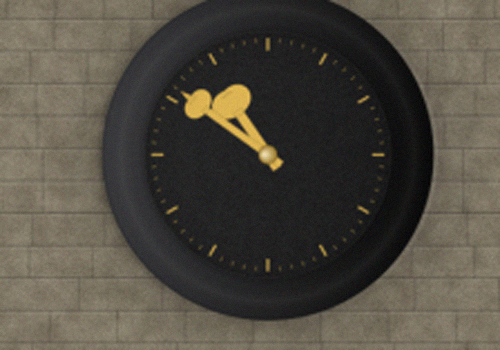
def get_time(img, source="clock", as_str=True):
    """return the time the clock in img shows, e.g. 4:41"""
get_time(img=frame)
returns 10:51
